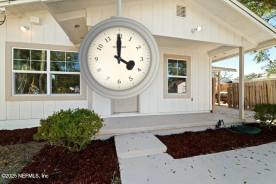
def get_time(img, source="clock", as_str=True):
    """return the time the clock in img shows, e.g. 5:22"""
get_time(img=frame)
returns 4:00
